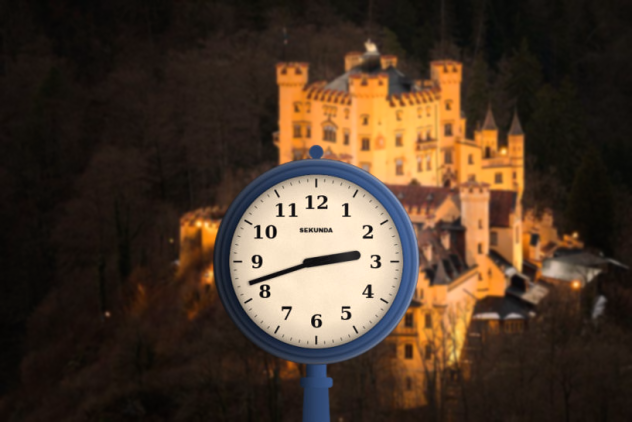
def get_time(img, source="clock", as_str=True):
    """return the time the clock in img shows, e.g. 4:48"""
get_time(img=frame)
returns 2:42
